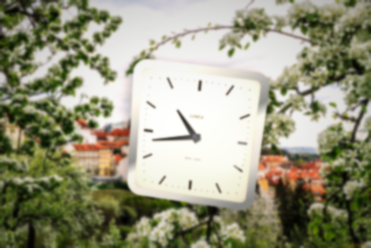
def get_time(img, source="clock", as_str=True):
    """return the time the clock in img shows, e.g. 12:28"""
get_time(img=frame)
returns 10:43
